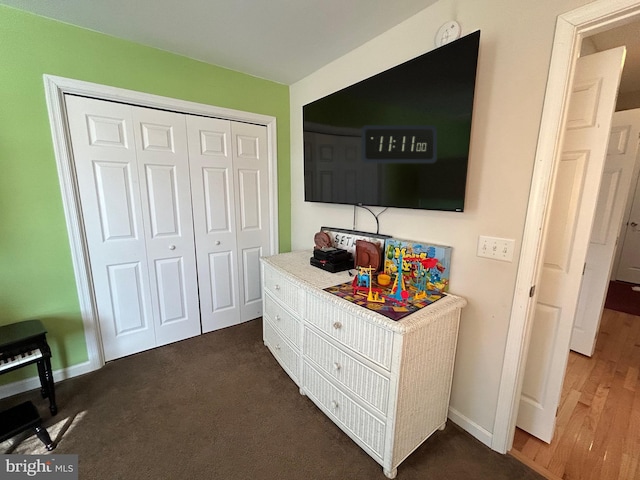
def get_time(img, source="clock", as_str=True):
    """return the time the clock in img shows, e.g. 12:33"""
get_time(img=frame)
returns 11:11
